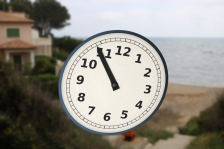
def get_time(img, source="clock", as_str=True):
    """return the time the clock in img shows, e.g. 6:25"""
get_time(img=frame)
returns 10:54
